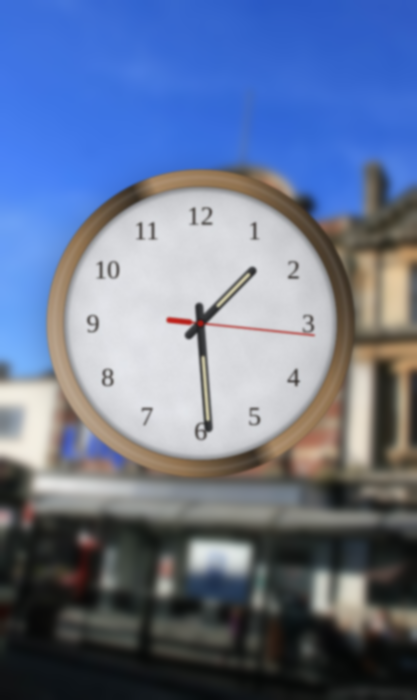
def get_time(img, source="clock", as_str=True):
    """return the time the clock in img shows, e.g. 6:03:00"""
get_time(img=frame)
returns 1:29:16
